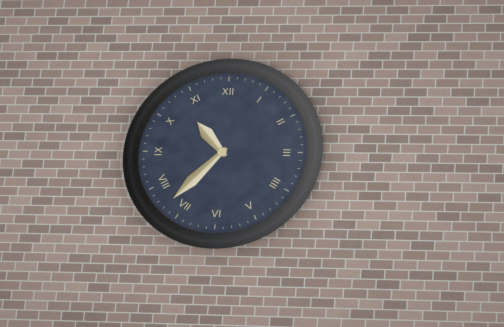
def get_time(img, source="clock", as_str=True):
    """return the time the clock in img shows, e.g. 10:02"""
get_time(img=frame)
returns 10:37
